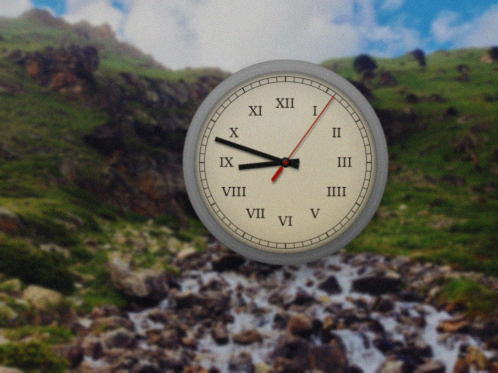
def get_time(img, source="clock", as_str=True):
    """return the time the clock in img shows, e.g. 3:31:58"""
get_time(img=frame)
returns 8:48:06
